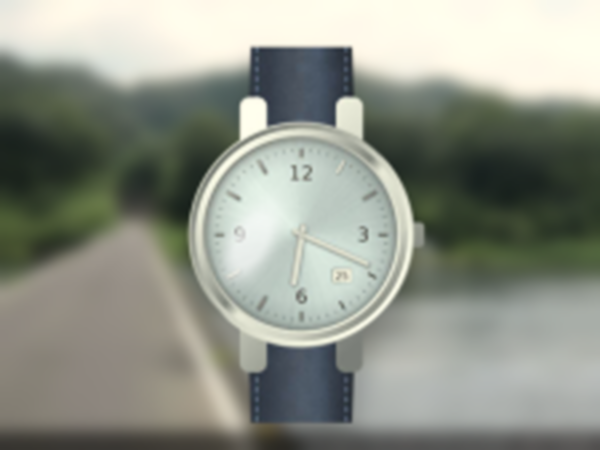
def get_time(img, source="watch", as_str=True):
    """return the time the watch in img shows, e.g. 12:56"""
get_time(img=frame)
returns 6:19
